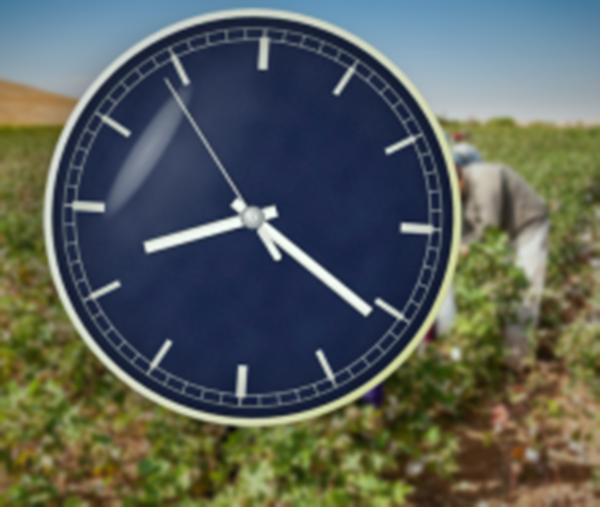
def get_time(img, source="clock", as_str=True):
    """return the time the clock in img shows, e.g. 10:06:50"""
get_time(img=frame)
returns 8:20:54
